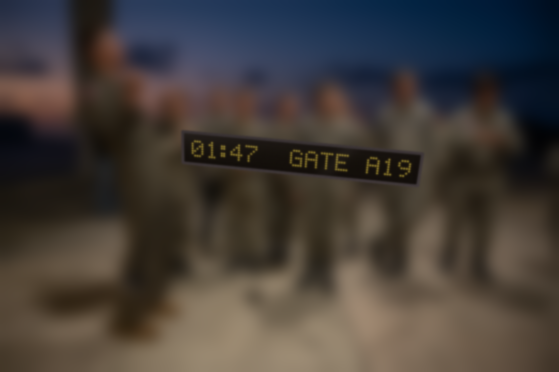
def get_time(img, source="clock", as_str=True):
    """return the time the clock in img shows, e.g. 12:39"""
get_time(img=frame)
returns 1:47
